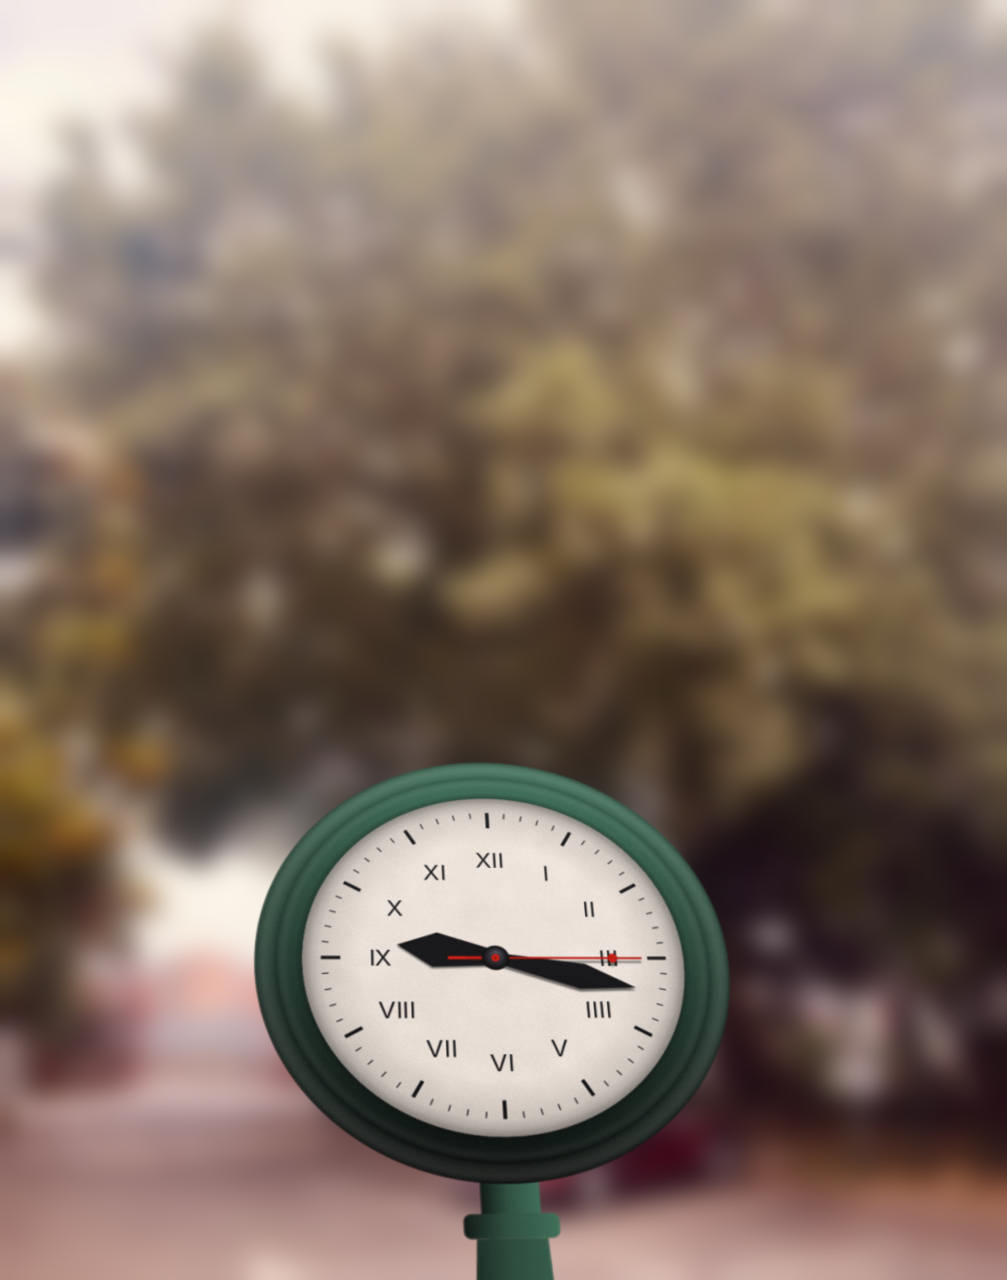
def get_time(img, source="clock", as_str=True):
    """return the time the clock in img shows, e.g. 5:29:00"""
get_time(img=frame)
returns 9:17:15
